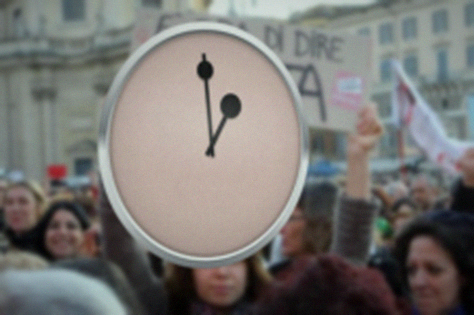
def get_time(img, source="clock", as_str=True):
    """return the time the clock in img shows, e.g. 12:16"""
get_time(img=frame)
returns 12:59
